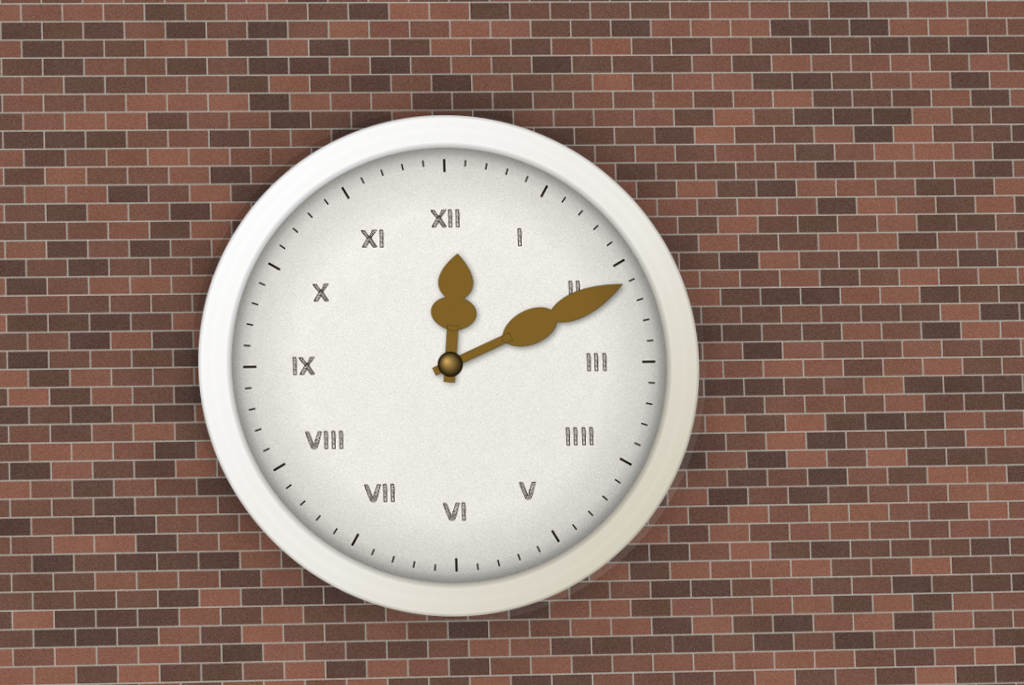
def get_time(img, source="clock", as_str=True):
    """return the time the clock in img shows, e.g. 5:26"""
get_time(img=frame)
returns 12:11
